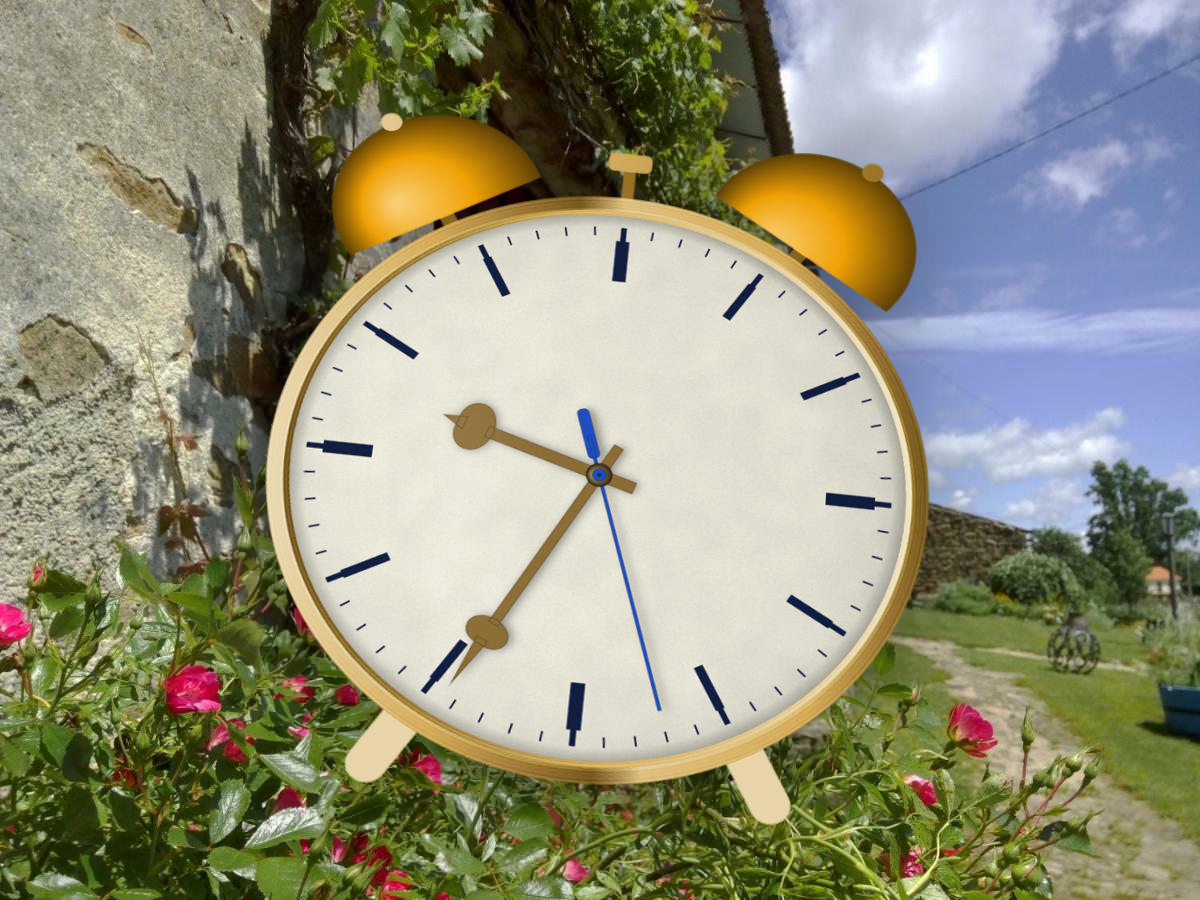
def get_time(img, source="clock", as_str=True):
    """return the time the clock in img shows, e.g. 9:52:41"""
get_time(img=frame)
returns 9:34:27
